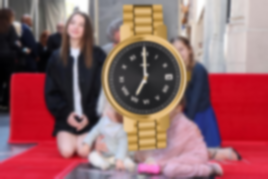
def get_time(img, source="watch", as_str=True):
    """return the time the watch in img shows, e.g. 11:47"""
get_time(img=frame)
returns 7:00
